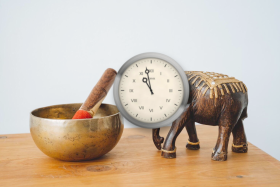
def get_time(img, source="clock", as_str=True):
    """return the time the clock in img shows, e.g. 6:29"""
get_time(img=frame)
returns 10:58
